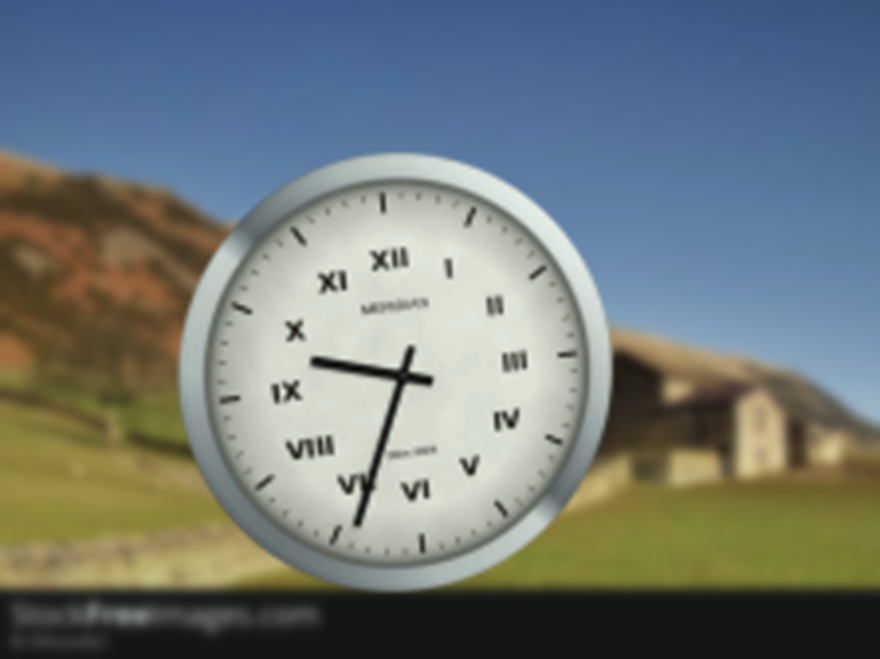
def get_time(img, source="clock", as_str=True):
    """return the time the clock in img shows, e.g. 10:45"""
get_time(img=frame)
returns 9:34
